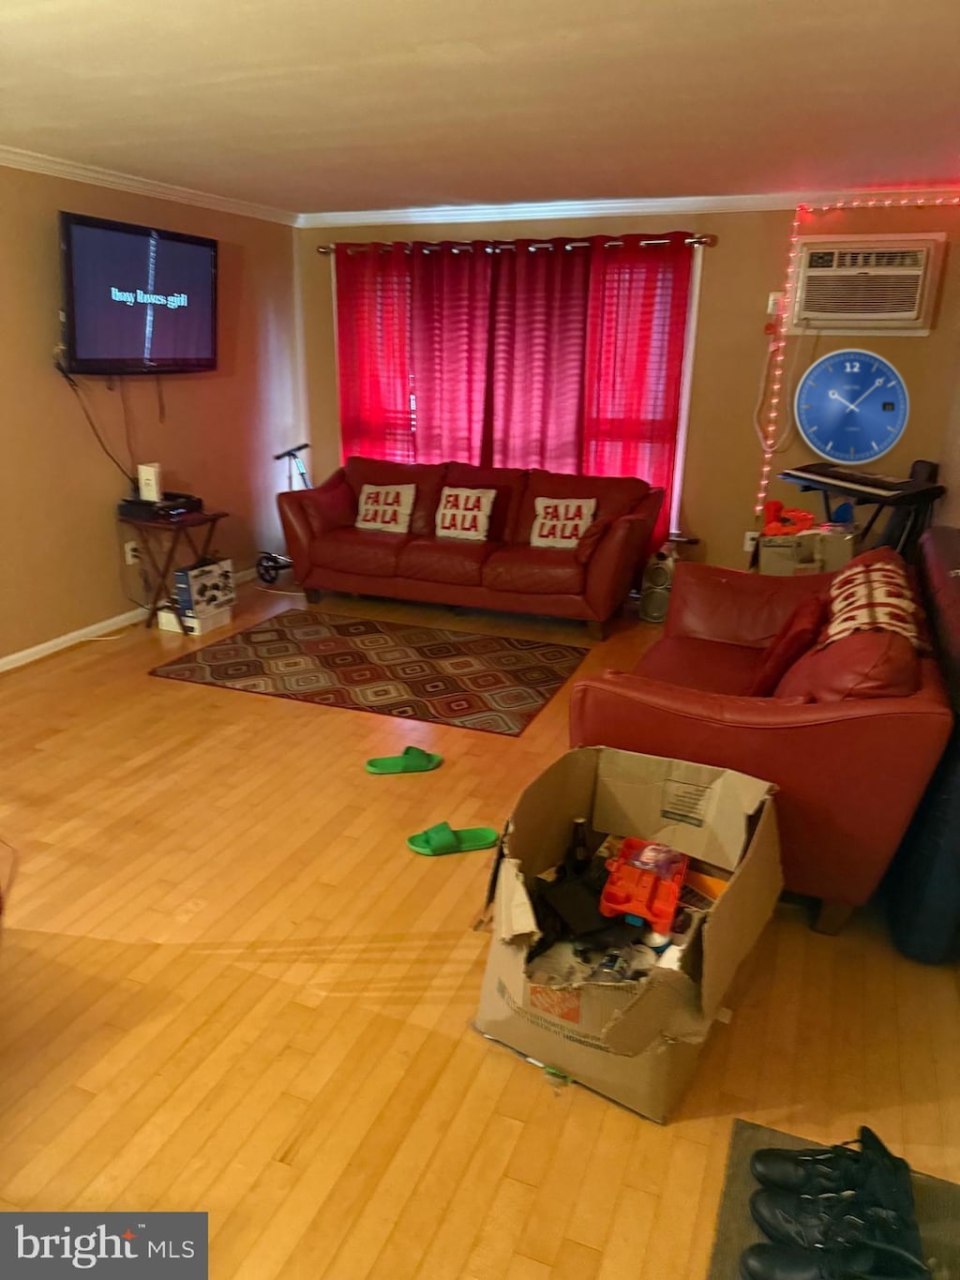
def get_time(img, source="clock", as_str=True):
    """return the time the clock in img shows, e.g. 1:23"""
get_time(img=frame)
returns 10:08
